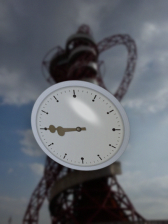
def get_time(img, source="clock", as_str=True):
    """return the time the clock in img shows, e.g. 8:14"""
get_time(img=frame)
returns 8:45
